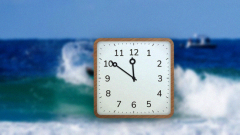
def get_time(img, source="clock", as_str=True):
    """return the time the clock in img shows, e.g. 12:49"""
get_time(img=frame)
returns 11:51
